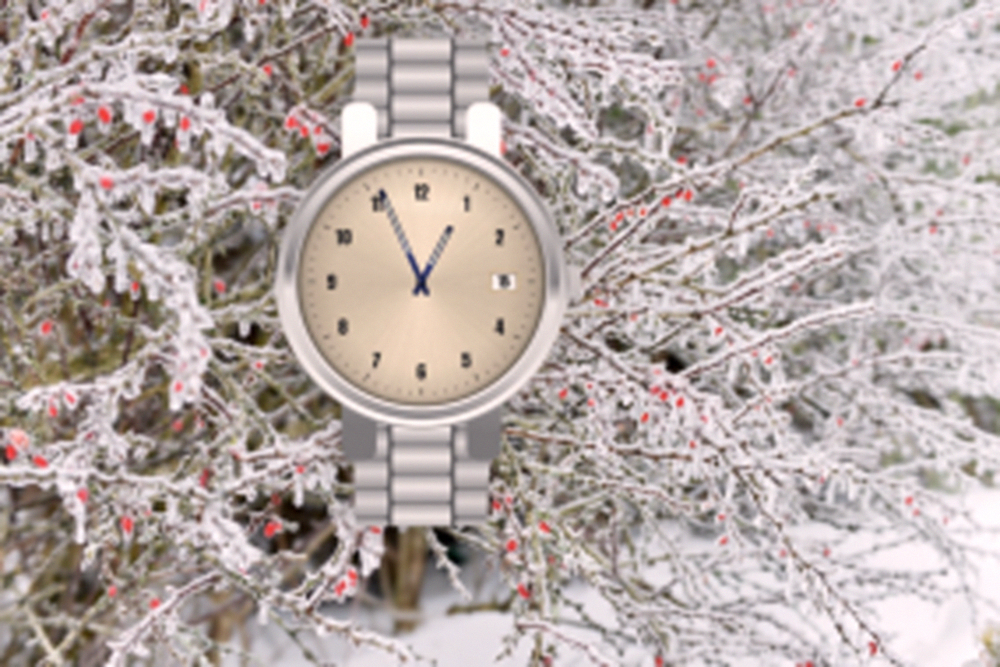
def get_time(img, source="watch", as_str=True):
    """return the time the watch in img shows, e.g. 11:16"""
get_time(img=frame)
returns 12:56
